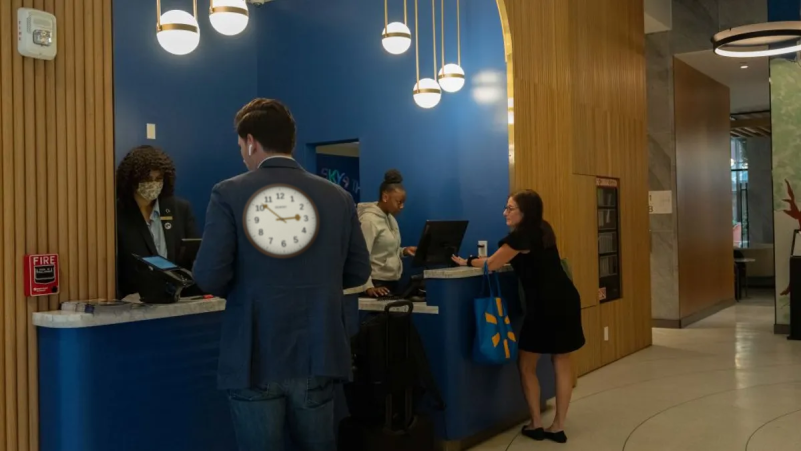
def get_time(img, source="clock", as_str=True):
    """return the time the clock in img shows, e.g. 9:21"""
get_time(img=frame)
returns 2:52
